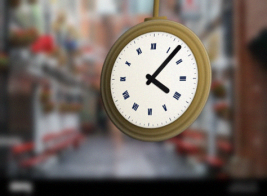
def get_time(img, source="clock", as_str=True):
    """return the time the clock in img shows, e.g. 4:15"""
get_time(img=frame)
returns 4:07
